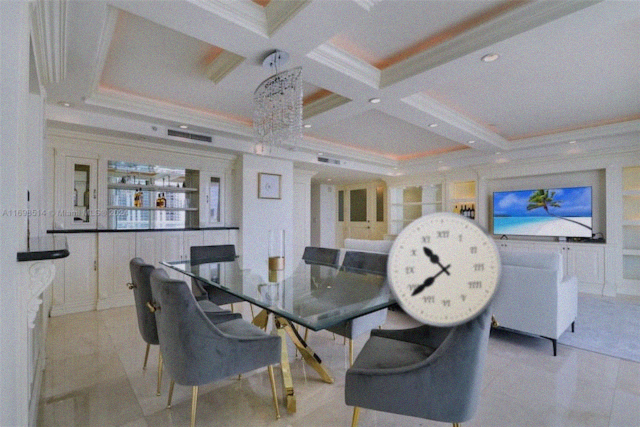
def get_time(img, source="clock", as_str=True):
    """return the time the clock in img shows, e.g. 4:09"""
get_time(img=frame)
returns 10:39
